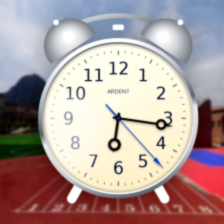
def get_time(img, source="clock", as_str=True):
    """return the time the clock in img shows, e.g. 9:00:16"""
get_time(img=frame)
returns 6:16:23
